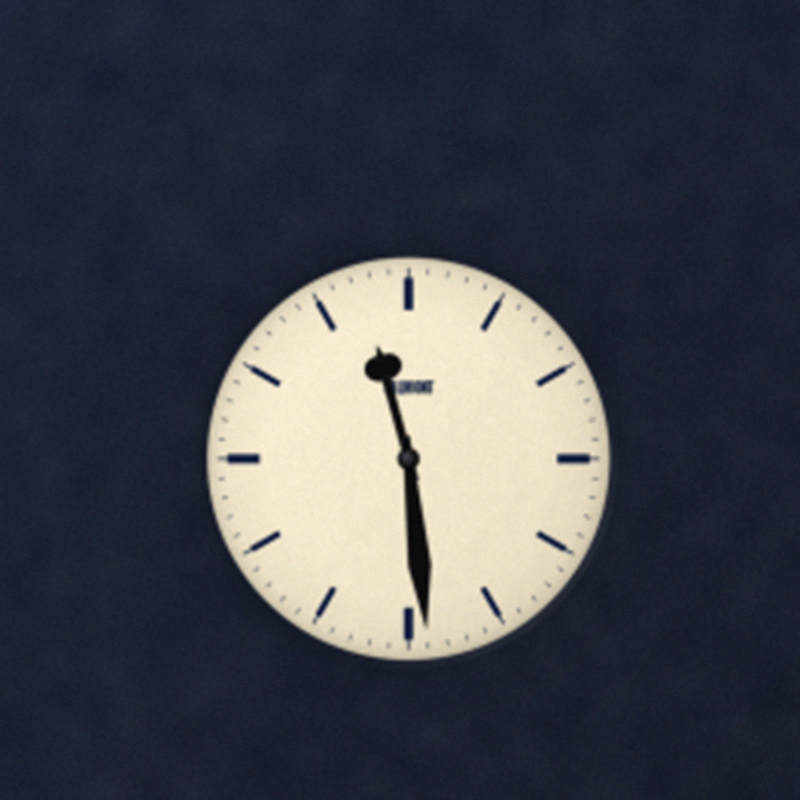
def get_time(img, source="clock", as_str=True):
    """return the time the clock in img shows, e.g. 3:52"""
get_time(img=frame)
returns 11:29
